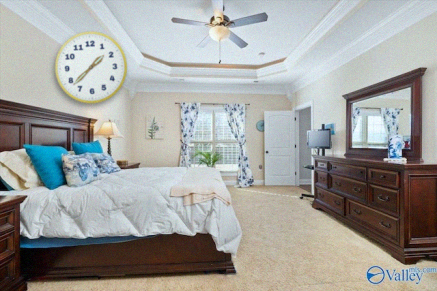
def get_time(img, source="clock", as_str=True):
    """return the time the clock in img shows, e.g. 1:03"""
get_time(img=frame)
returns 1:38
